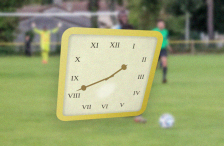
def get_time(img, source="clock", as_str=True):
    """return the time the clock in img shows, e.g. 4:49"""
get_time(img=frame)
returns 1:41
